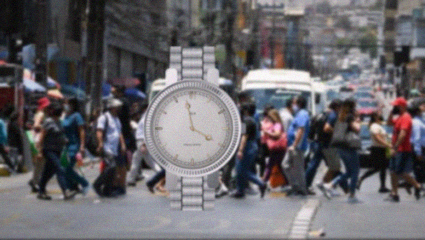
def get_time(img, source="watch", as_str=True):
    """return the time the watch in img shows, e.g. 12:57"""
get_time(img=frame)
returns 3:58
